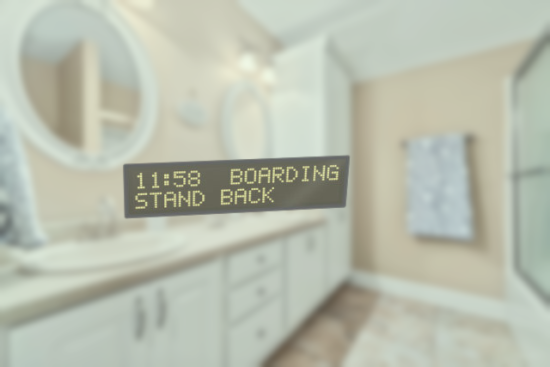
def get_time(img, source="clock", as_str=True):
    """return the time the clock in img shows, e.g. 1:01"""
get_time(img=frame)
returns 11:58
